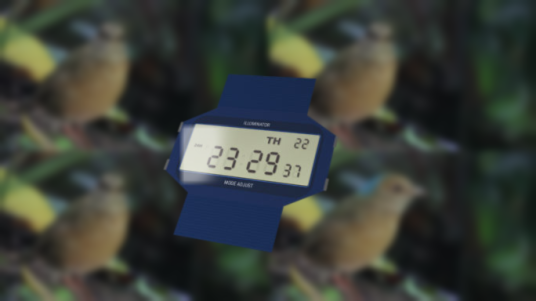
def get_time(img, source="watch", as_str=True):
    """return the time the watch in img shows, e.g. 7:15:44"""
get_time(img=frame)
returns 23:29:37
